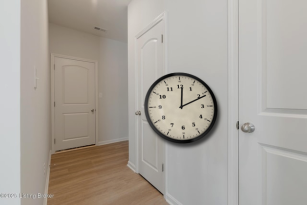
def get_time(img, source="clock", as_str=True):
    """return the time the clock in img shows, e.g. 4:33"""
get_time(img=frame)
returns 12:11
